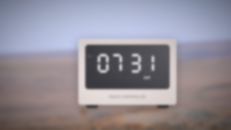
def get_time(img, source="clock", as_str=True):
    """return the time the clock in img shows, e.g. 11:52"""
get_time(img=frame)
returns 7:31
